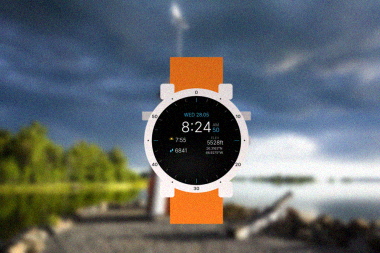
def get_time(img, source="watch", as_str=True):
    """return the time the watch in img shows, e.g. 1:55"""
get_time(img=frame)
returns 8:24
